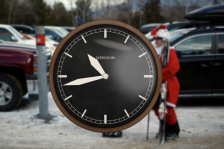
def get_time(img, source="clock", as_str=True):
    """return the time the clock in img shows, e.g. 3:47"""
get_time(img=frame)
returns 10:43
